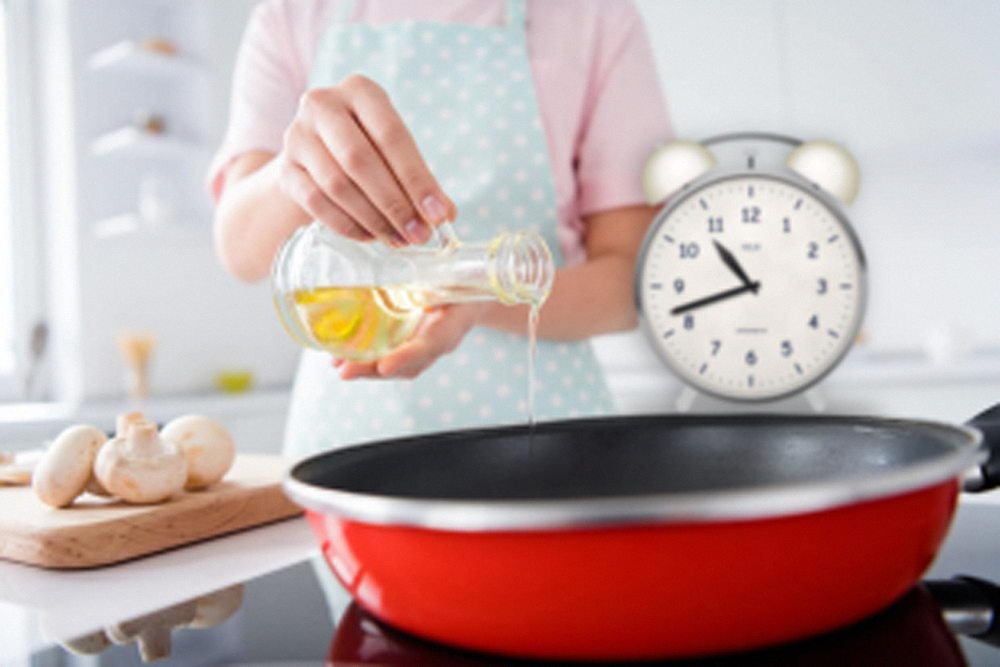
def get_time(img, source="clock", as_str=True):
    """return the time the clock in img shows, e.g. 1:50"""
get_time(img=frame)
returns 10:42
